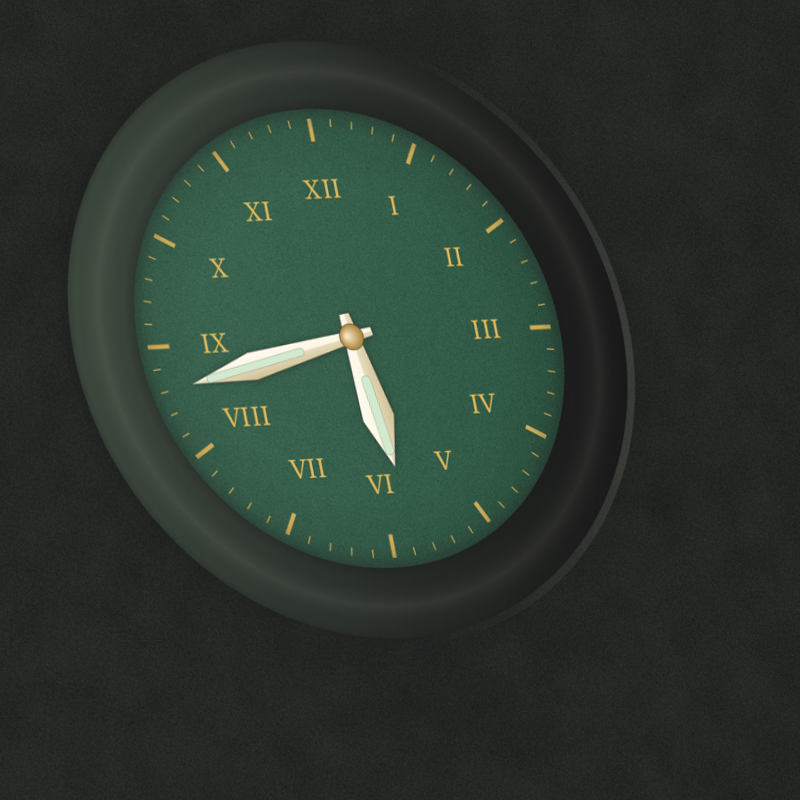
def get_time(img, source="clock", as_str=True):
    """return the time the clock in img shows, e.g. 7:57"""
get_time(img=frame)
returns 5:43
